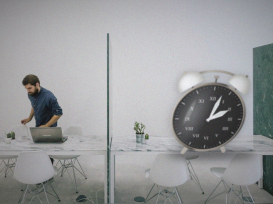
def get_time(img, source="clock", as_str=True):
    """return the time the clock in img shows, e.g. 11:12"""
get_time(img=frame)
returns 2:03
